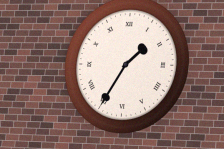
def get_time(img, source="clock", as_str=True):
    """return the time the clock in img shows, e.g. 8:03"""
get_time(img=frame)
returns 1:35
